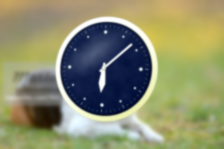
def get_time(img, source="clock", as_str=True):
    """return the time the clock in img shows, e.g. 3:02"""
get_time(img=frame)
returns 6:08
